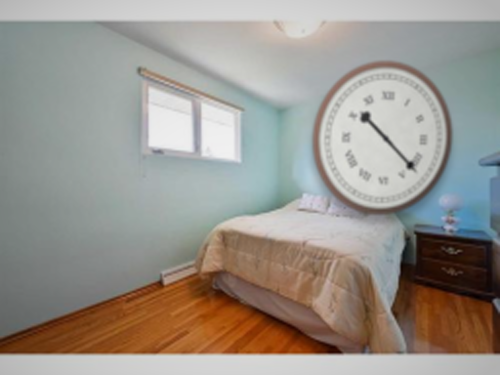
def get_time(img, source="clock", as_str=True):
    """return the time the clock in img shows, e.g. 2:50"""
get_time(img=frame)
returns 10:22
